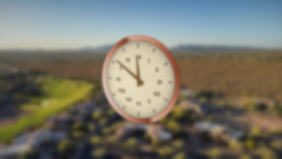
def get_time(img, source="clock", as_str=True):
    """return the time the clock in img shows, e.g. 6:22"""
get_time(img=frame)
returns 11:51
